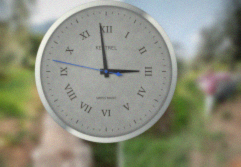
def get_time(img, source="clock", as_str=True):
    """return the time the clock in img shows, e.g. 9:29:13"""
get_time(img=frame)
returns 2:58:47
